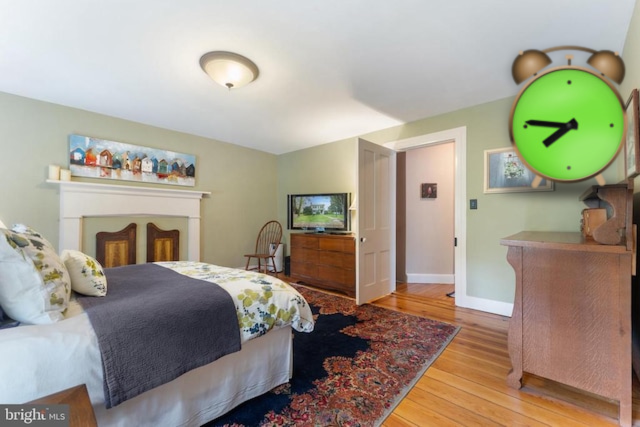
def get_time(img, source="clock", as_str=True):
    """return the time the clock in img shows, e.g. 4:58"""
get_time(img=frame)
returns 7:46
